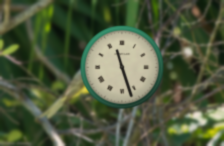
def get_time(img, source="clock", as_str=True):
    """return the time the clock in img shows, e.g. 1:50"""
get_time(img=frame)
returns 11:27
